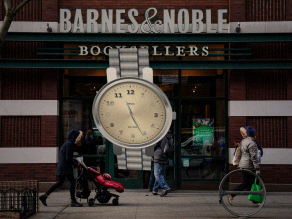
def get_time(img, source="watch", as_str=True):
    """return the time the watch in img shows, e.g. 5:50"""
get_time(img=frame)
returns 11:26
